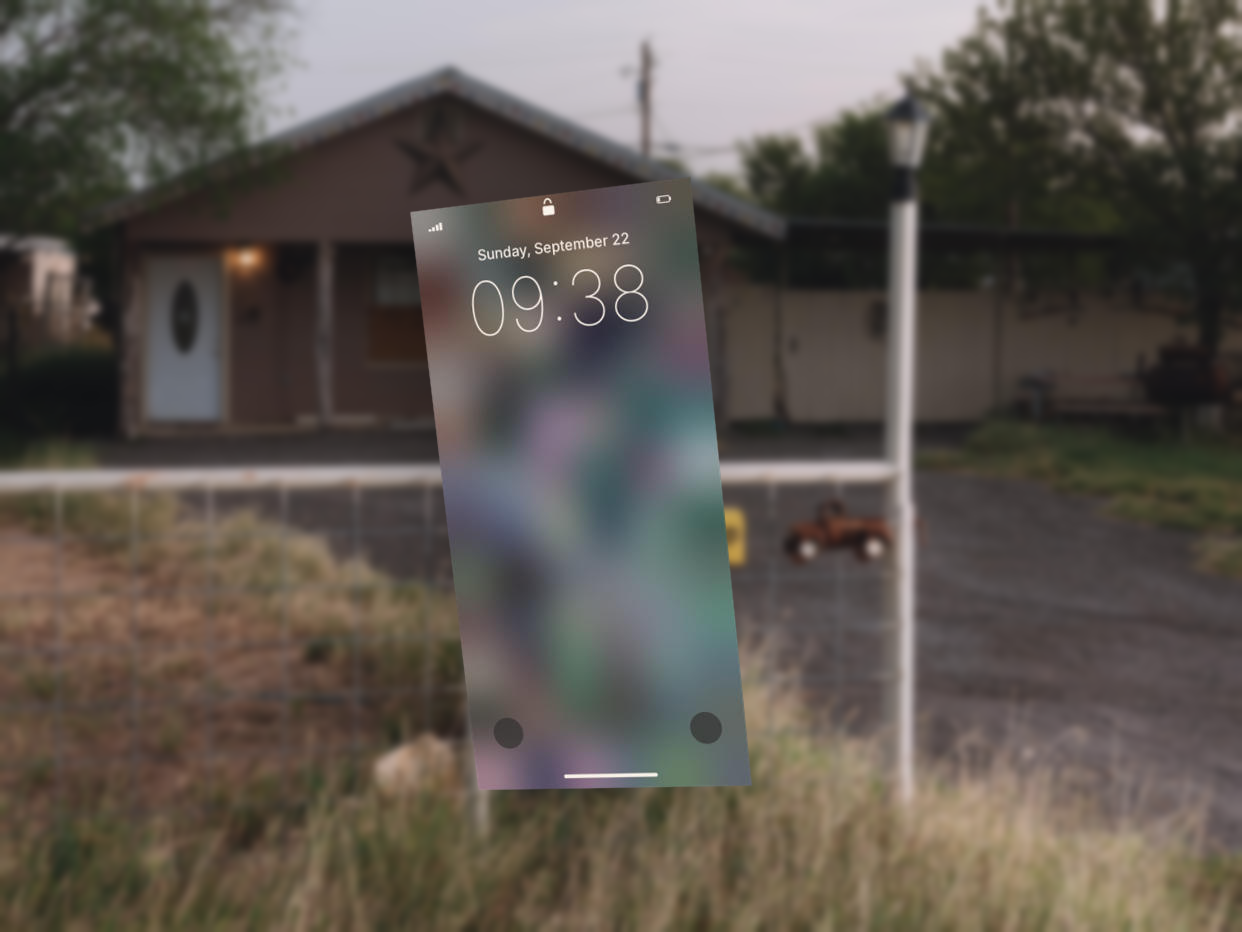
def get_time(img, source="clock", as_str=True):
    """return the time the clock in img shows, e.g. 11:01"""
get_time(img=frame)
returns 9:38
